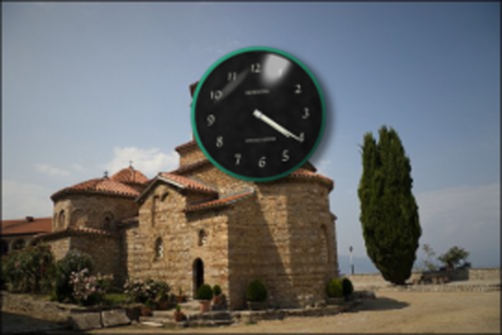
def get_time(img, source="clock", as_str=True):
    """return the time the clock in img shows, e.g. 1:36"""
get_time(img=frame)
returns 4:21
